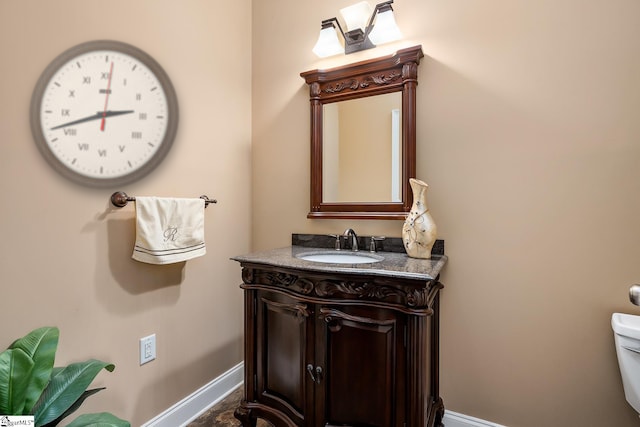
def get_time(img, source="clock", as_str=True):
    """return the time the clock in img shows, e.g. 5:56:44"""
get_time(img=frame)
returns 2:42:01
